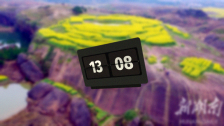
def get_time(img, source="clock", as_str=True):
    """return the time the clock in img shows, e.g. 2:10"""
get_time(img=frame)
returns 13:08
